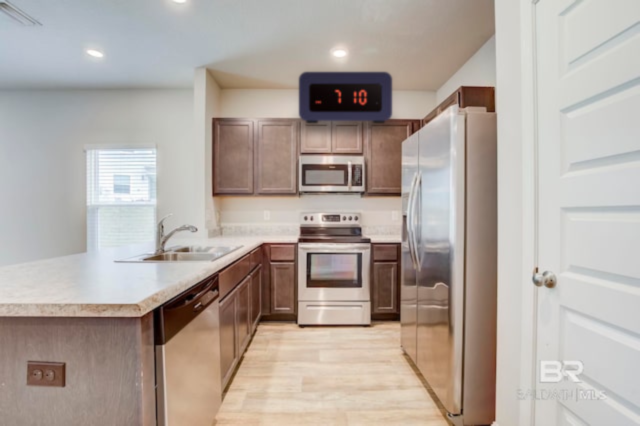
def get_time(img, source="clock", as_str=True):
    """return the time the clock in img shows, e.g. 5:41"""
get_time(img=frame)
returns 7:10
